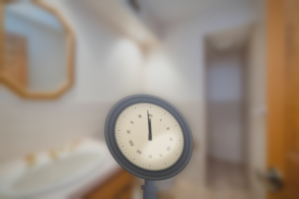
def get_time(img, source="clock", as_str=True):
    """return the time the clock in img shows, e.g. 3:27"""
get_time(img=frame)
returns 11:59
